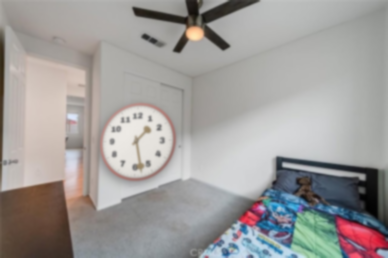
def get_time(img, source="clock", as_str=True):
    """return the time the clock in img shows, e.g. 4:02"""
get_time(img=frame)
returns 1:28
